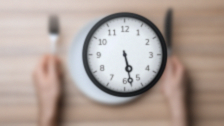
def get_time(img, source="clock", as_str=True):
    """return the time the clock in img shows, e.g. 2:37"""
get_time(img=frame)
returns 5:28
